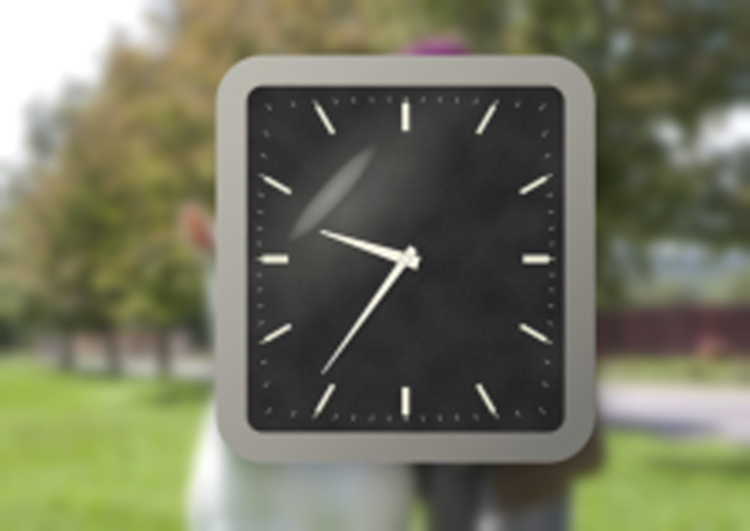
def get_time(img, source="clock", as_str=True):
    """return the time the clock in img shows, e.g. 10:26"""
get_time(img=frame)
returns 9:36
